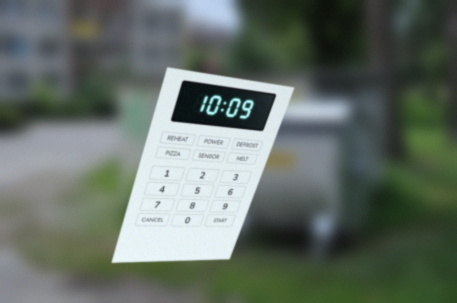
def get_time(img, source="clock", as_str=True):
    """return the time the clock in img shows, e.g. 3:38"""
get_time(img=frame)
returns 10:09
